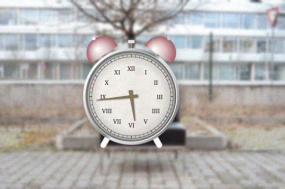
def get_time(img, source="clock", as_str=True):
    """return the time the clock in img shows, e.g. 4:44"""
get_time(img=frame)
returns 5:44
